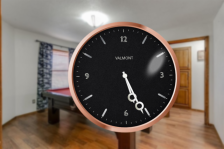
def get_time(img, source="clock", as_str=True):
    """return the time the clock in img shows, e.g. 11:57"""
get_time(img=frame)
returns 5:26
